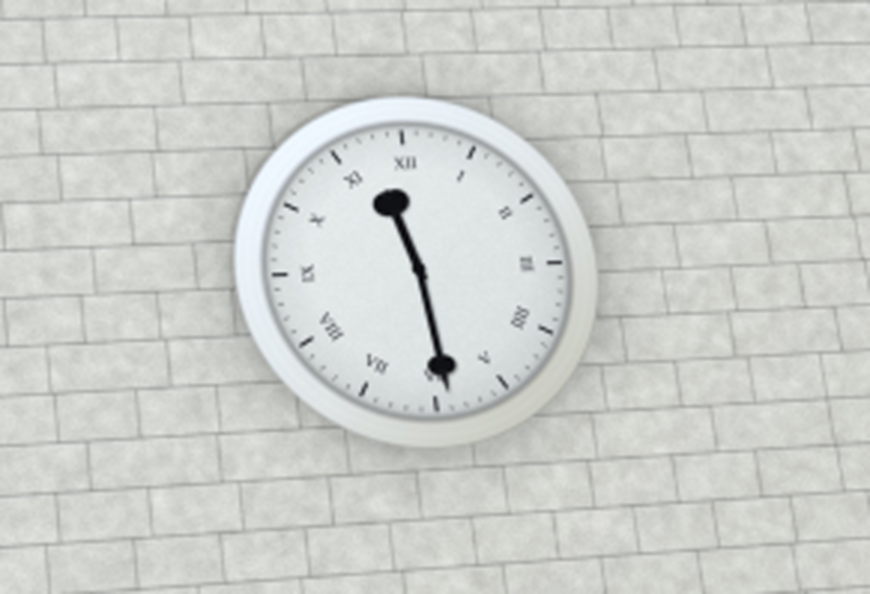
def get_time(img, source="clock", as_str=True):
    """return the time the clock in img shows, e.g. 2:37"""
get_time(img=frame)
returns 11:29
